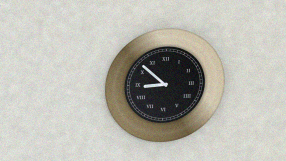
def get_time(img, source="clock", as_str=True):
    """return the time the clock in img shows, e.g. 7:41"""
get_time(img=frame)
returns 8:52
